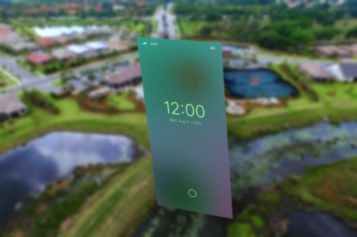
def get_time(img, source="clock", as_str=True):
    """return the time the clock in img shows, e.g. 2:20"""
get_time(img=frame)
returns 12:00
